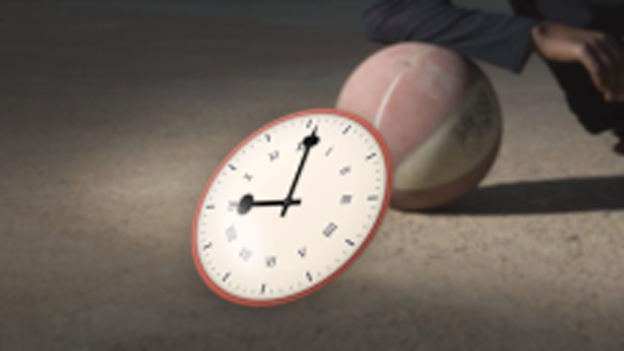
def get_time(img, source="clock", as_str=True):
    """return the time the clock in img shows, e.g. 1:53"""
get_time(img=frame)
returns 9:01
